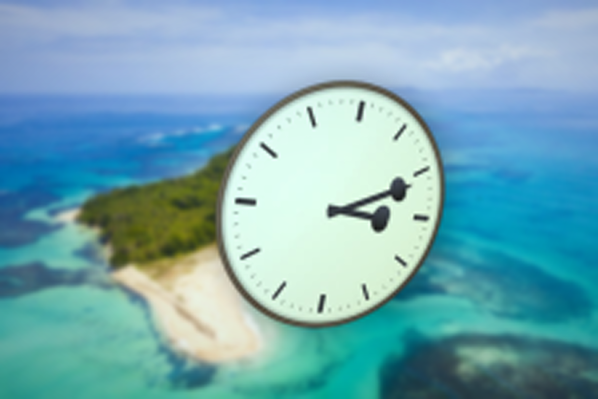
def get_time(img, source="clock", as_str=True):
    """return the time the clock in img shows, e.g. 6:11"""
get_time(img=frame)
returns 3:11
